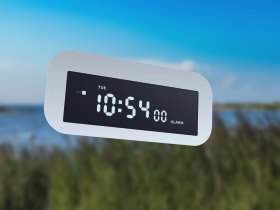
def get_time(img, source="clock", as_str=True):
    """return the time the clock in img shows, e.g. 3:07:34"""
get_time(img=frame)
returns 10:54:00
